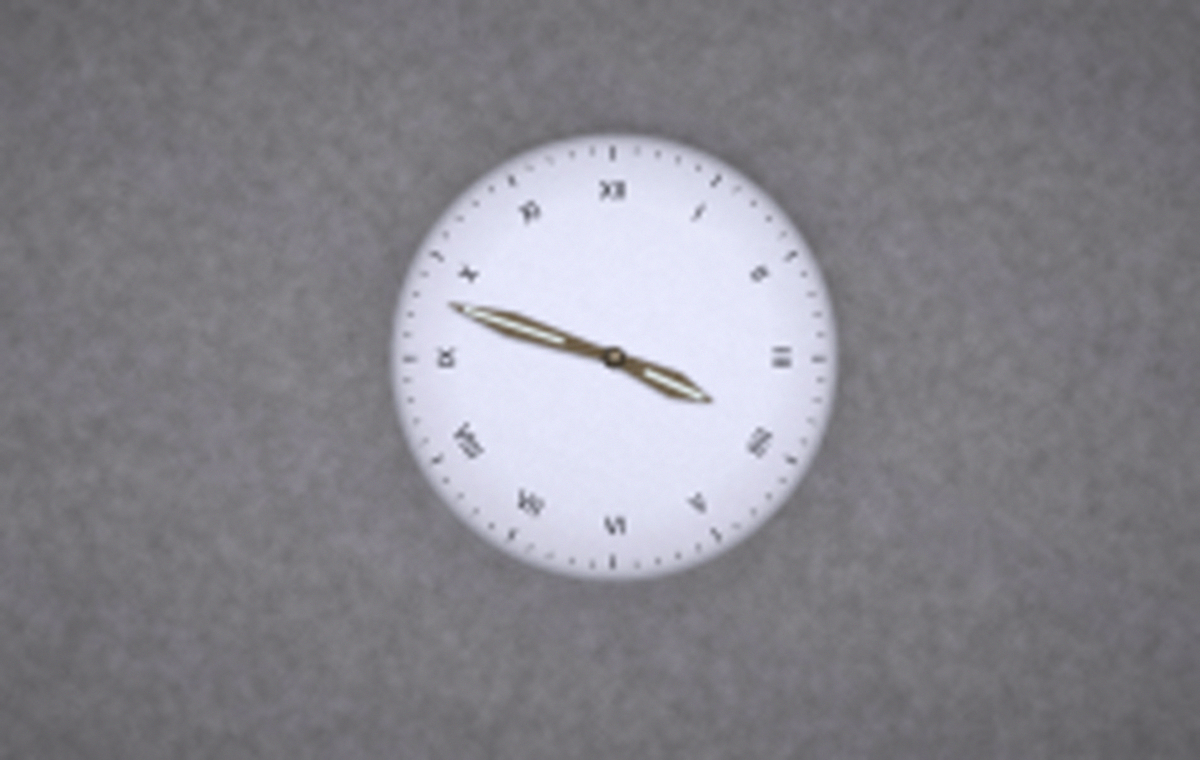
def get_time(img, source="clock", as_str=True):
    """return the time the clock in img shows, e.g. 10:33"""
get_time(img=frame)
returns 3:48
